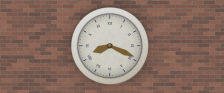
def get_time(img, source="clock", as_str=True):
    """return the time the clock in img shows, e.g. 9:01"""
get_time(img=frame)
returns 8:19
